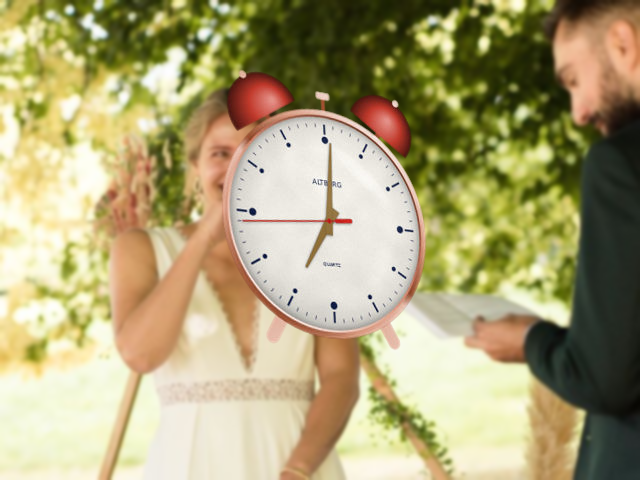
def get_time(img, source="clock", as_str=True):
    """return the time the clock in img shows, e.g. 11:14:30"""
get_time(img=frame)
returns 7:00:44
